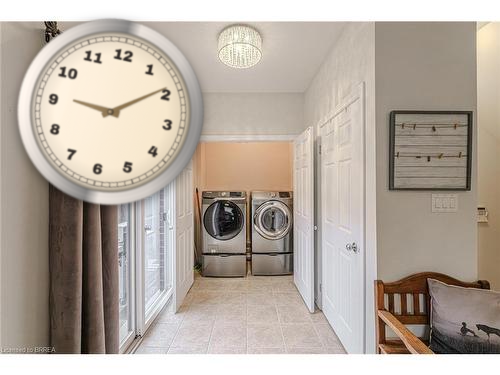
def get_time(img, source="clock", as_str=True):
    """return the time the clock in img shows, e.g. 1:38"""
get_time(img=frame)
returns 9:09
